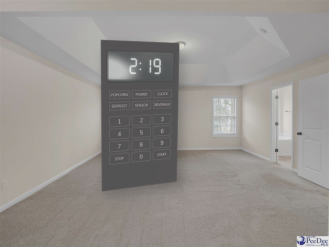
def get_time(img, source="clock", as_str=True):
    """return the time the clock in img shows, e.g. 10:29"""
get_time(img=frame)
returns 2:19
